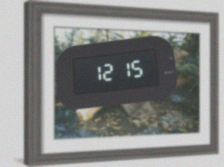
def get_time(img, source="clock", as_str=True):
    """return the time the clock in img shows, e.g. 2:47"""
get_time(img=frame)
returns 12:15
